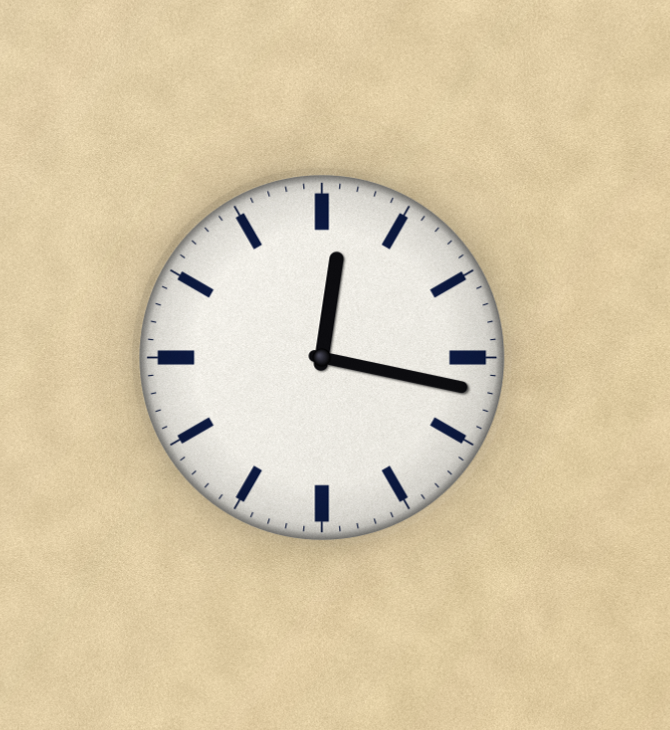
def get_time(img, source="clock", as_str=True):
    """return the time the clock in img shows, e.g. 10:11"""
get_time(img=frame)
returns 12:17
